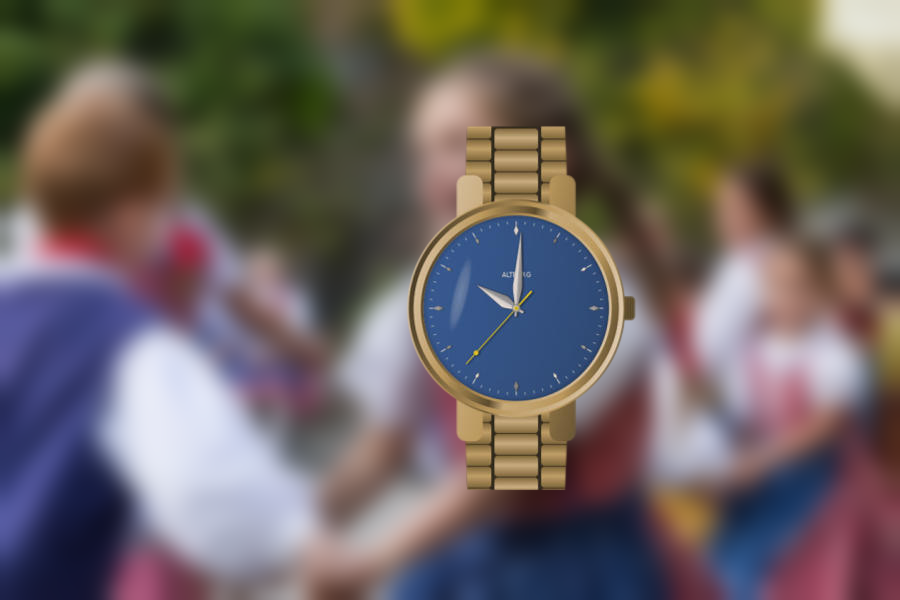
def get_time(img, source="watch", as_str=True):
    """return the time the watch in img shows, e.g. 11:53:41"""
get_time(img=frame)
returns 10:00:37
